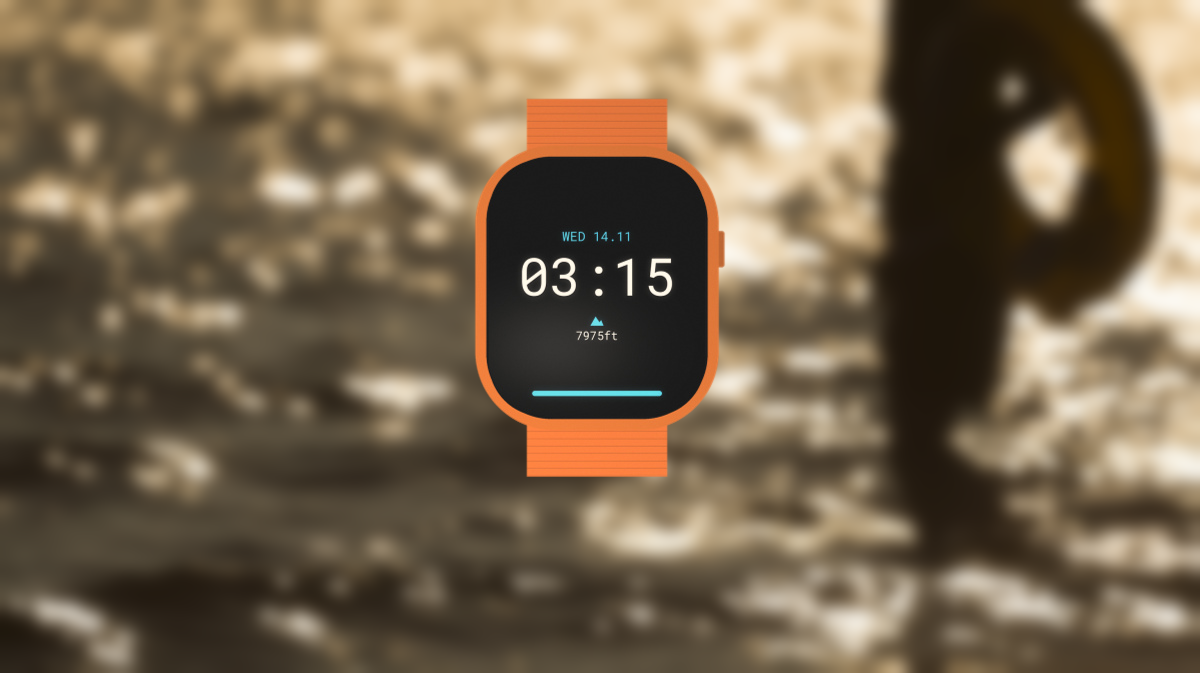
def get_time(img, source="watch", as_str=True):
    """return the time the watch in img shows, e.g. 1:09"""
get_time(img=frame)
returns 3:15
